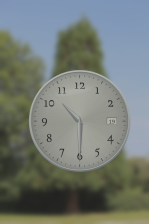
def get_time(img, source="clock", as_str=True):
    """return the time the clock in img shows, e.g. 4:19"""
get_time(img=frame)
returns 10:30
